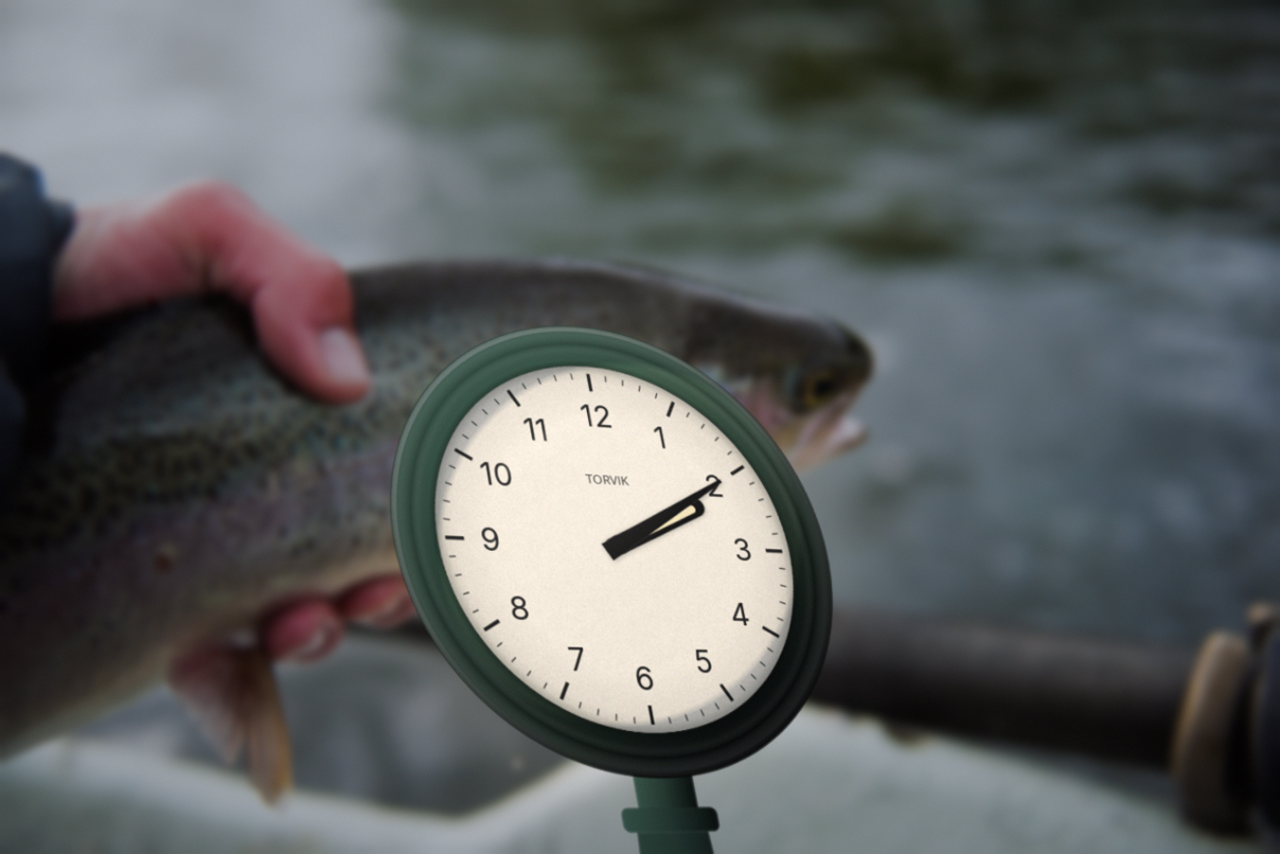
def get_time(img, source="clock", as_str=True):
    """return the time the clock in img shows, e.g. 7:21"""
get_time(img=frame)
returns 2:10
